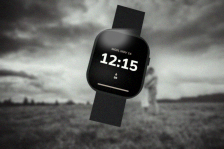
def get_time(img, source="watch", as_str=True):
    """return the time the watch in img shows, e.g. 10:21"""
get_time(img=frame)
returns 12:15
